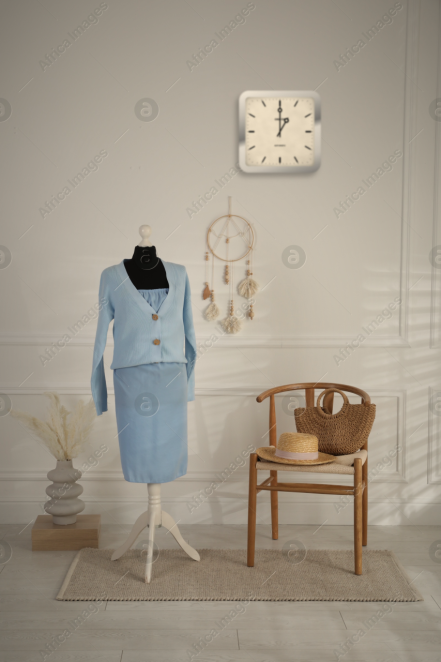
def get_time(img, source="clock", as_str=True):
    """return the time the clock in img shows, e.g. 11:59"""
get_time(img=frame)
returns 1:00
